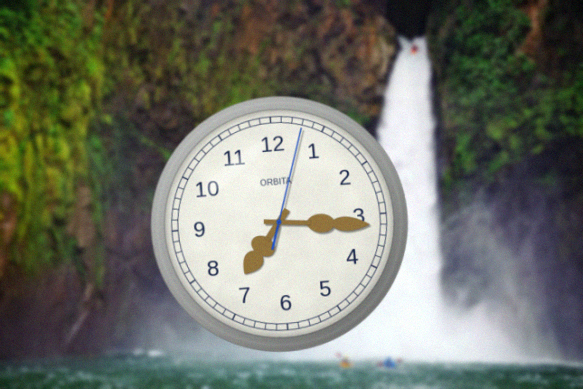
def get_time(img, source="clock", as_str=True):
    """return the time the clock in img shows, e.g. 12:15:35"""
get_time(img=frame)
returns 7:16:03
